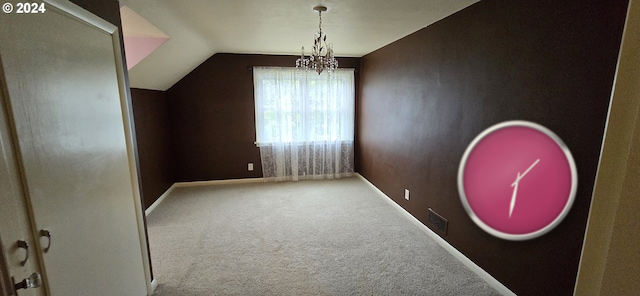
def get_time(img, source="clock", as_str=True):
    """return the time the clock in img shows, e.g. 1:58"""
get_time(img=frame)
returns 1:32
